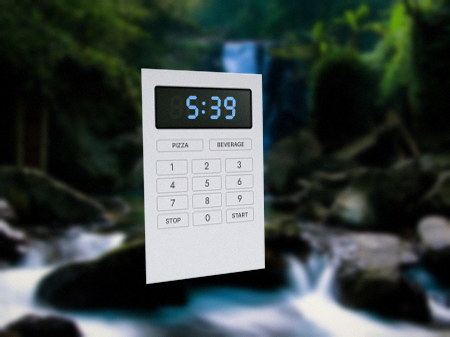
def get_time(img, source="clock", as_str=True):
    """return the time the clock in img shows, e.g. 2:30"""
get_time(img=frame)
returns 5:39
